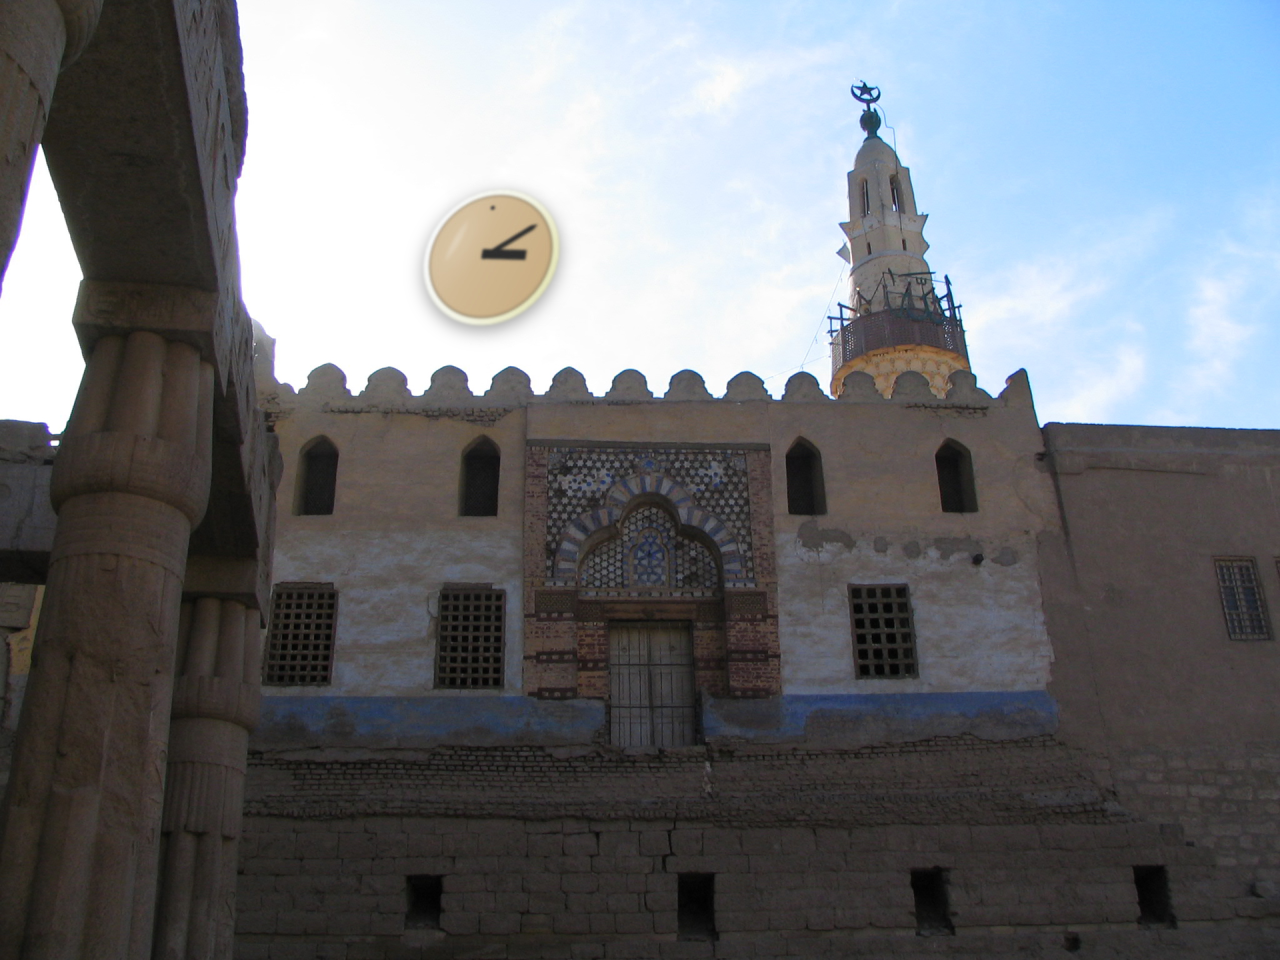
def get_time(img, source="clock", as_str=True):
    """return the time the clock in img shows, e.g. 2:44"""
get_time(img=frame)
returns 3:10
